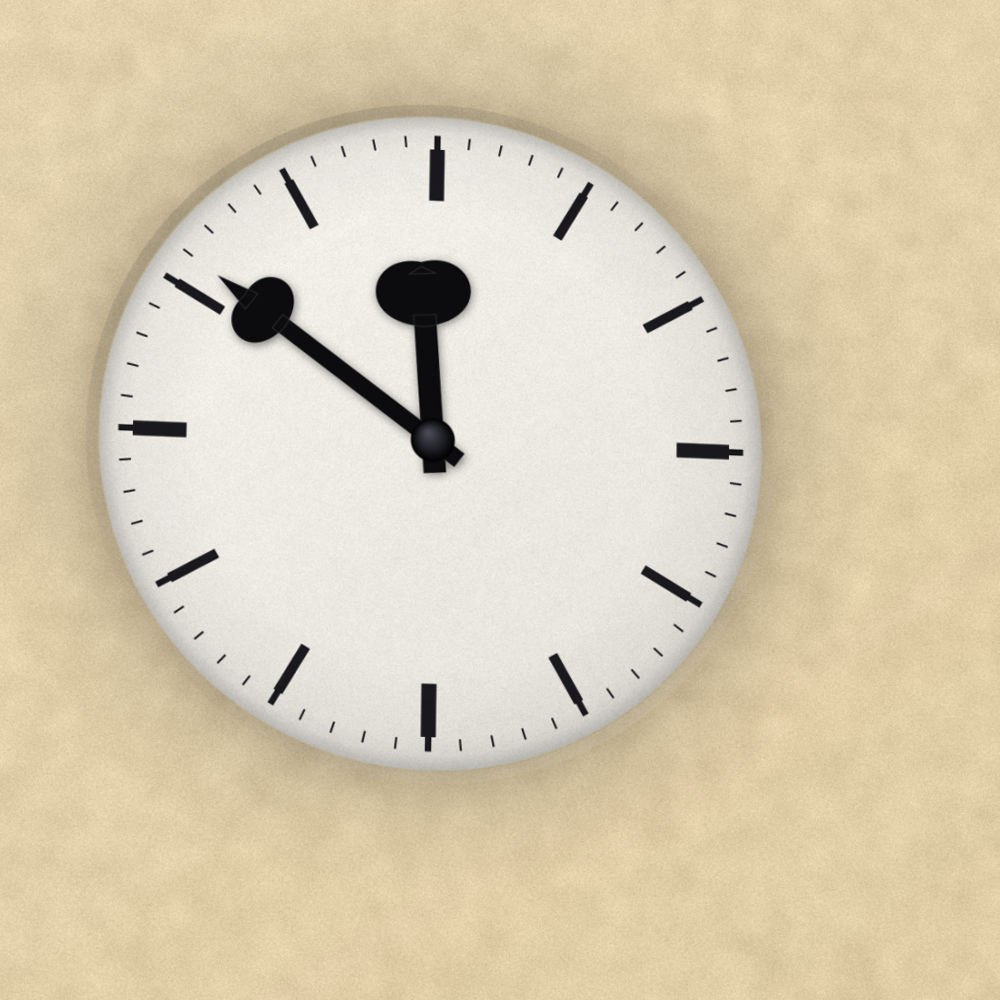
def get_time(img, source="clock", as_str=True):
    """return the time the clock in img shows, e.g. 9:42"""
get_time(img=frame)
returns 11:51
